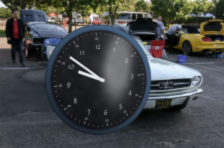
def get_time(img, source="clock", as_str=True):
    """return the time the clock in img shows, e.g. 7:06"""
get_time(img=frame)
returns 9:52
